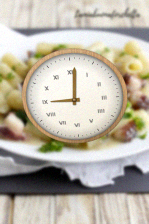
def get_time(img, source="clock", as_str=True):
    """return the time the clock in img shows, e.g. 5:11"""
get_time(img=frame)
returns 9:01
